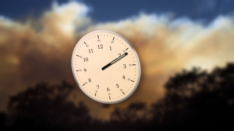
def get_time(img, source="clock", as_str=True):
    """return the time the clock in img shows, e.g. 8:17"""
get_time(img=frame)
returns 2:11
